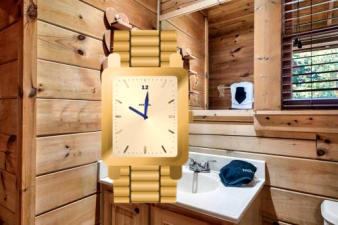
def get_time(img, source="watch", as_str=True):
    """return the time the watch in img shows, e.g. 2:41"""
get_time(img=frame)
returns 10:01
